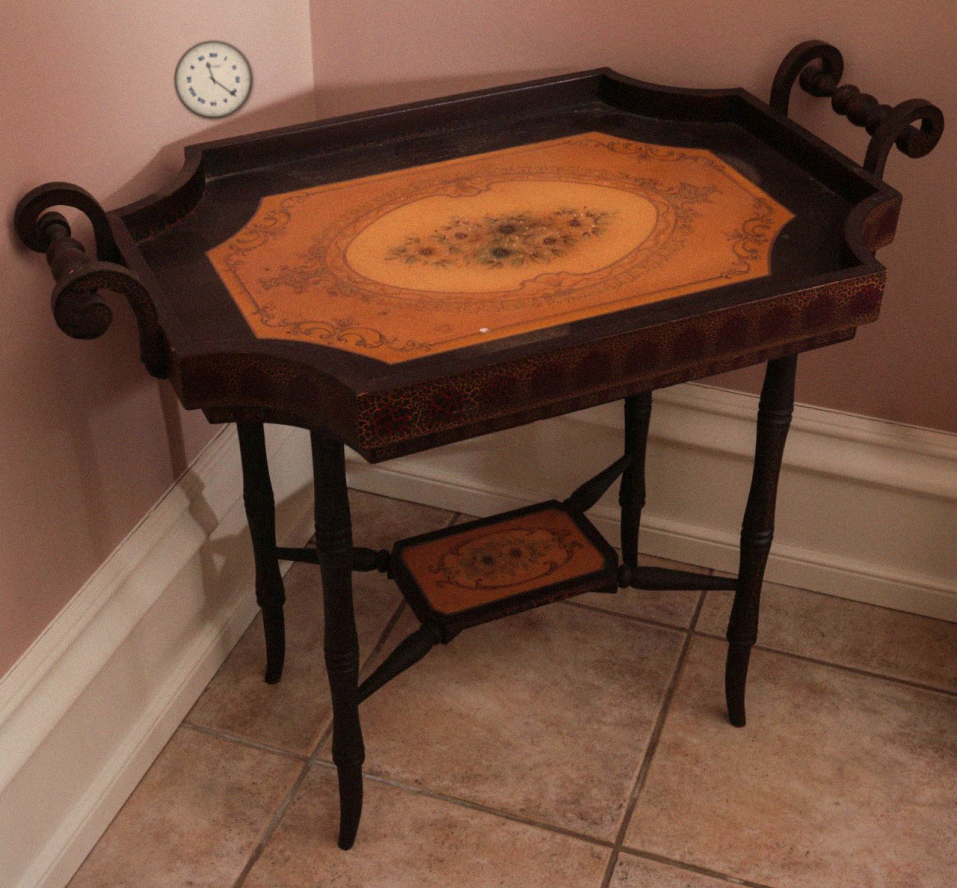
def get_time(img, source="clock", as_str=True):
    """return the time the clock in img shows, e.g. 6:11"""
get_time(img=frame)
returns 11:21
